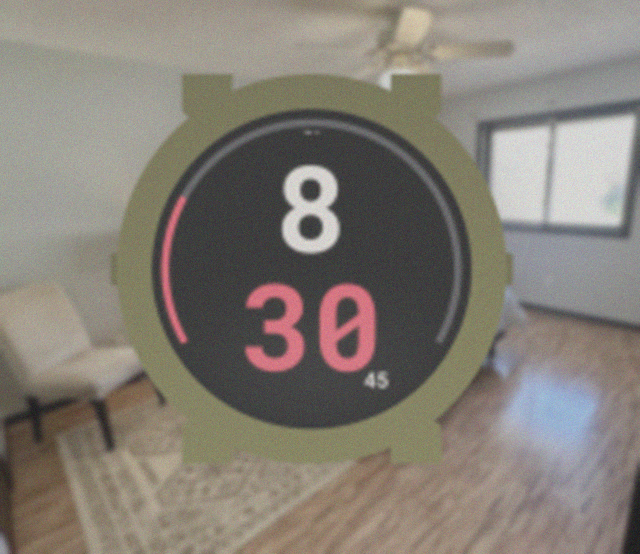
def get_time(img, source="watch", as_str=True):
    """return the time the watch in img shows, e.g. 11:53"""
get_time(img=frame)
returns 8:30
